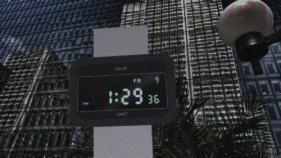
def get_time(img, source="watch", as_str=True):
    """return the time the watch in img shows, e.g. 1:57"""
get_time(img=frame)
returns 1:29
